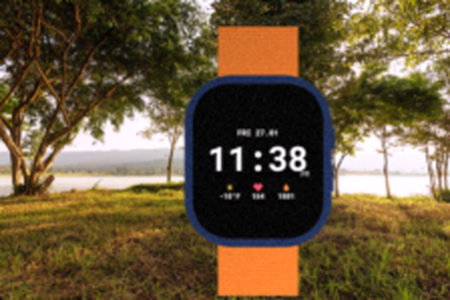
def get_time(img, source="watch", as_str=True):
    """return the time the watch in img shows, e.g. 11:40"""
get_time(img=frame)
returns 11:38
